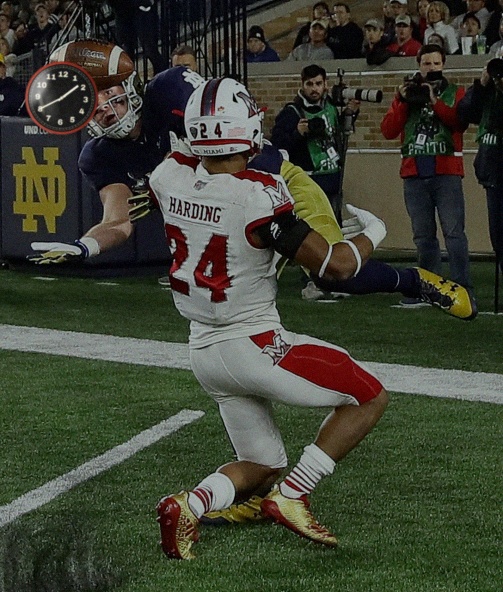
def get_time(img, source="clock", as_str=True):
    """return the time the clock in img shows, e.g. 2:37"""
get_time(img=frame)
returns 1:40
